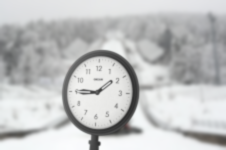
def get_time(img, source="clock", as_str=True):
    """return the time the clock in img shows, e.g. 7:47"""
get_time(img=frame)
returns 1:45
